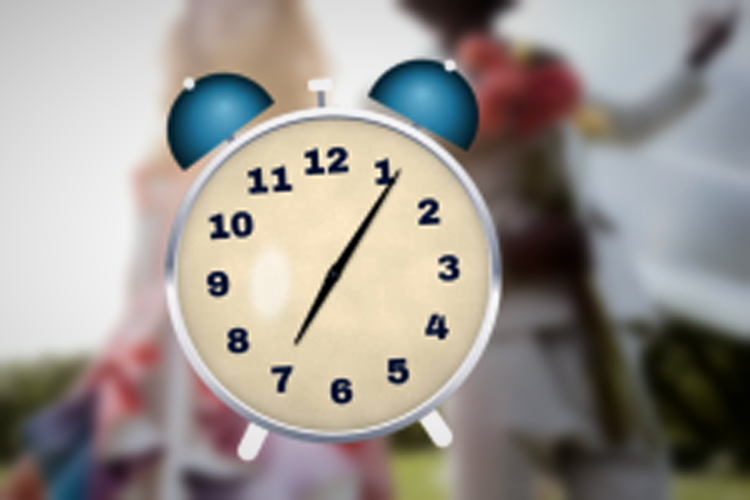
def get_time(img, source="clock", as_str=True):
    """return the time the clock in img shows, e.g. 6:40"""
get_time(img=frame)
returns 7:06
